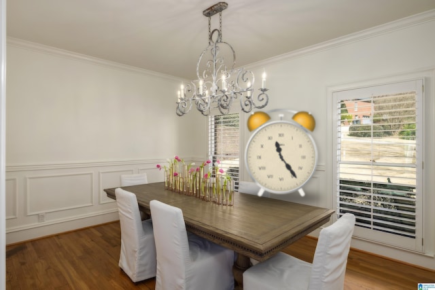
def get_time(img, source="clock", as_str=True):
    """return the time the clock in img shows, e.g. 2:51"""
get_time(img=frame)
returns 11:24
